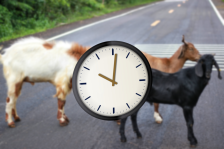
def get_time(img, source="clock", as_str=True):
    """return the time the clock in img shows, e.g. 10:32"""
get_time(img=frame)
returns 10:01
